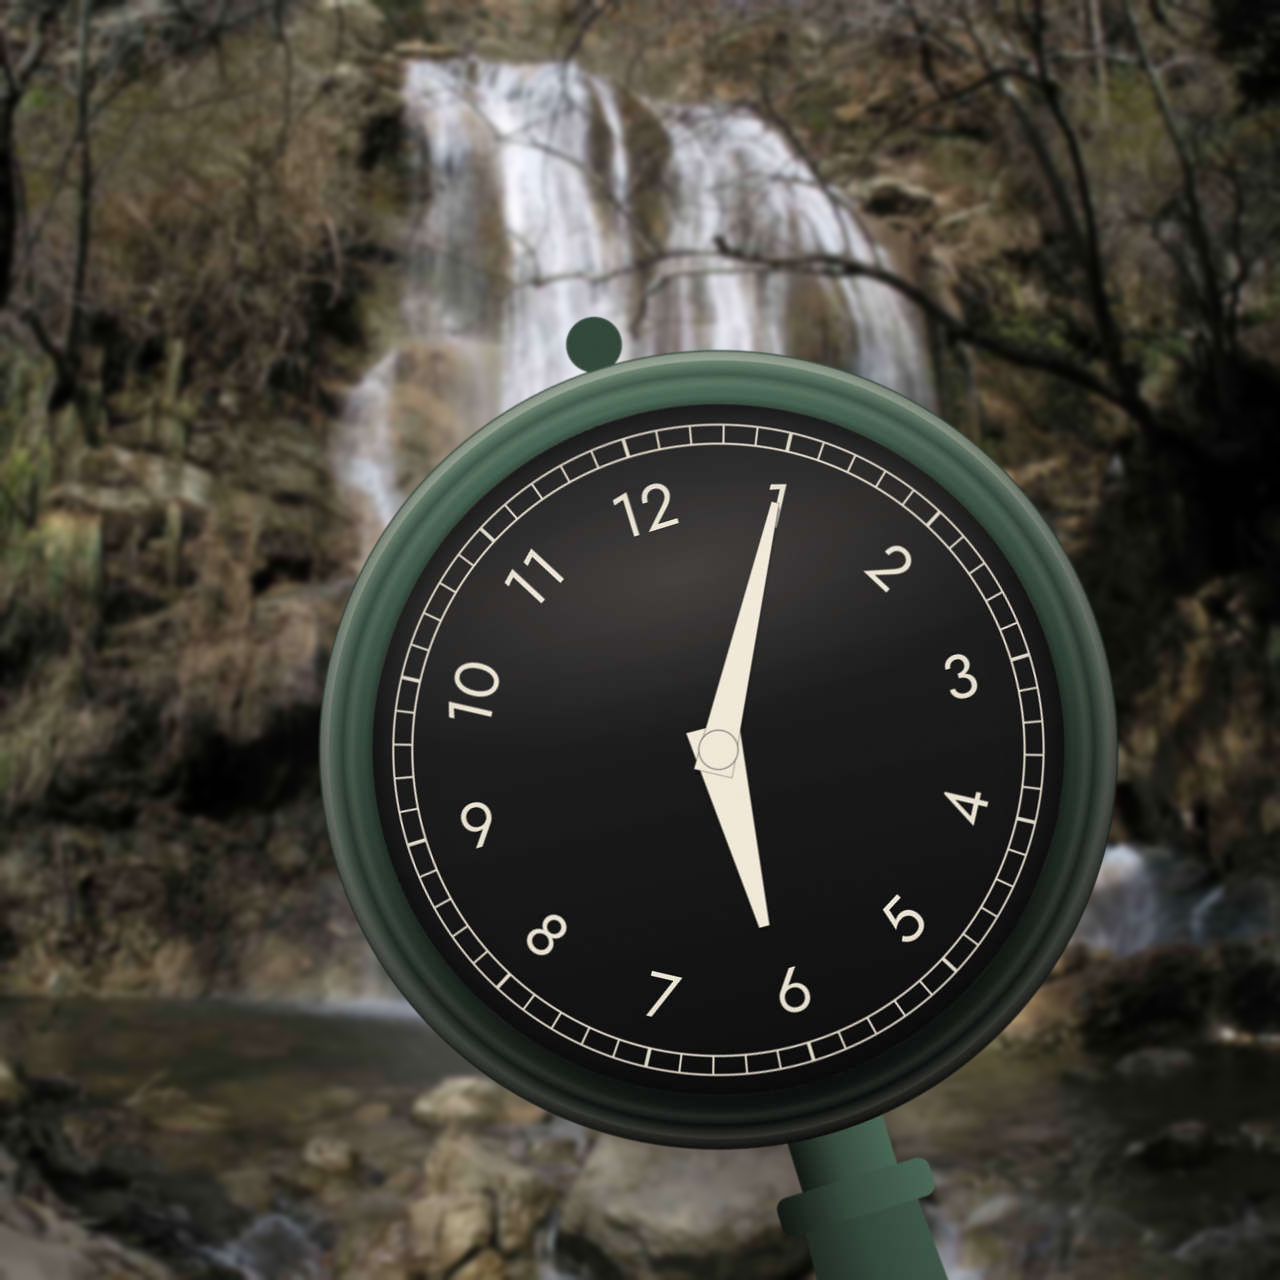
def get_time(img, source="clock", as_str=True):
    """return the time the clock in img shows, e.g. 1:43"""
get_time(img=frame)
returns 6:05
